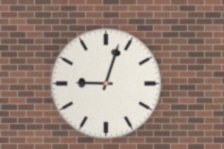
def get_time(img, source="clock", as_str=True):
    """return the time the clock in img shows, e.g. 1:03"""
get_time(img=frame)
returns 9:03
